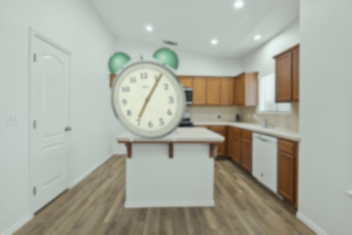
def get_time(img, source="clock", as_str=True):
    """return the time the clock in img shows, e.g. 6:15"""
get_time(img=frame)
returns 7:06
